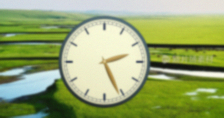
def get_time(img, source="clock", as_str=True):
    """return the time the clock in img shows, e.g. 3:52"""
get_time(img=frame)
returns 2:26
